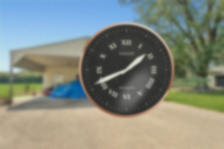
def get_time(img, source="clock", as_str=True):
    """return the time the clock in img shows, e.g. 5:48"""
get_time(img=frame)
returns 1:41
